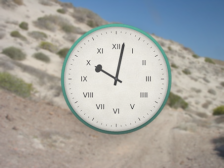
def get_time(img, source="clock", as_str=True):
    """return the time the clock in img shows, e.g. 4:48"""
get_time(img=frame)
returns 10:02
